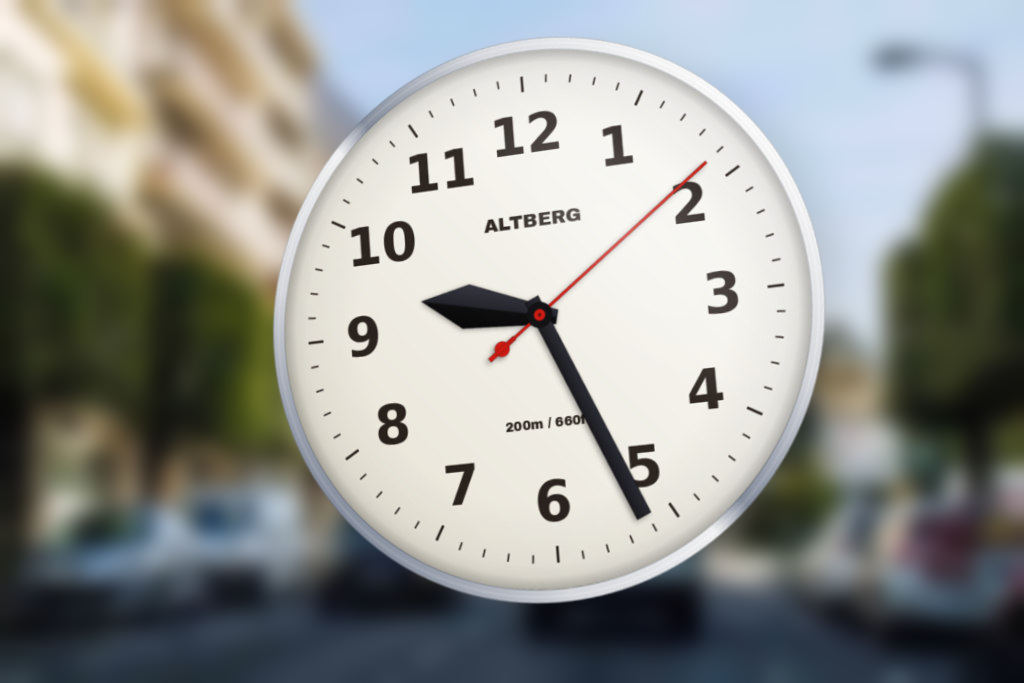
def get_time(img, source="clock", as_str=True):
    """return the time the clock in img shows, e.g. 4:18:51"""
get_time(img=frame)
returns 9:26:09
